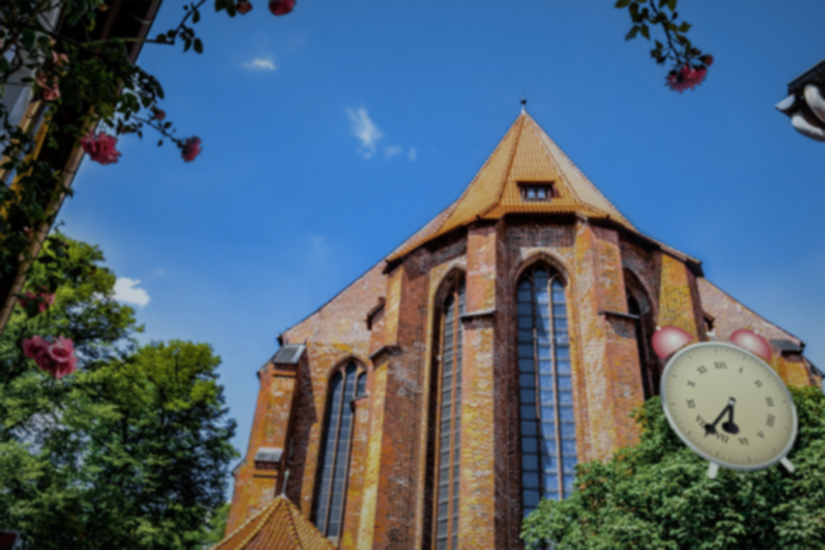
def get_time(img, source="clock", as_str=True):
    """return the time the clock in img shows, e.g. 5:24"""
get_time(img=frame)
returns 6:38
